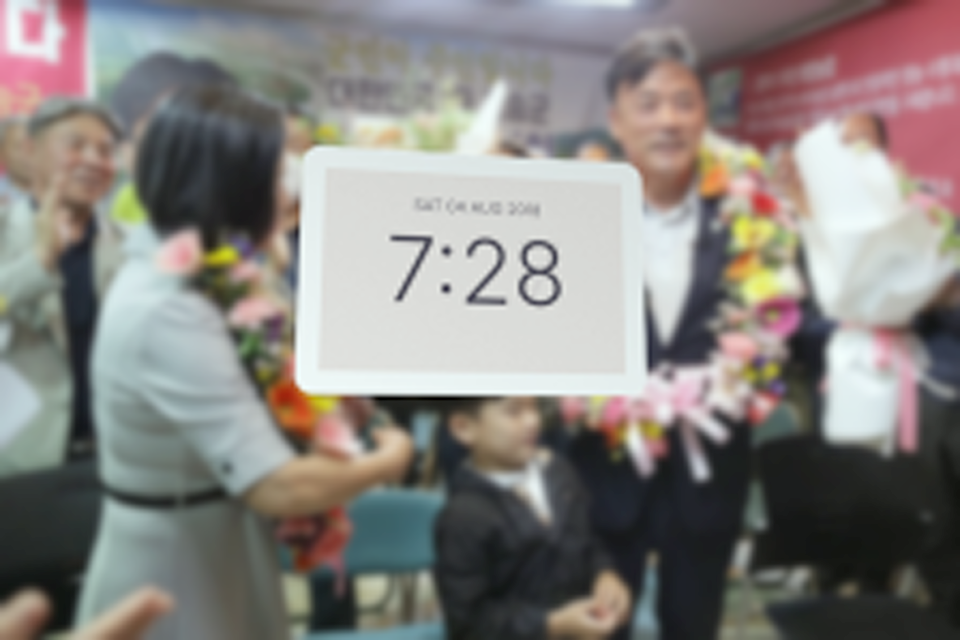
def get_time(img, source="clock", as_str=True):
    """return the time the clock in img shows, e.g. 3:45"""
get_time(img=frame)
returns 7:28
